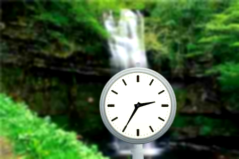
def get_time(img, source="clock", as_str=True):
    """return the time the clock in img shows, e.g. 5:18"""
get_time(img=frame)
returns 2:35
